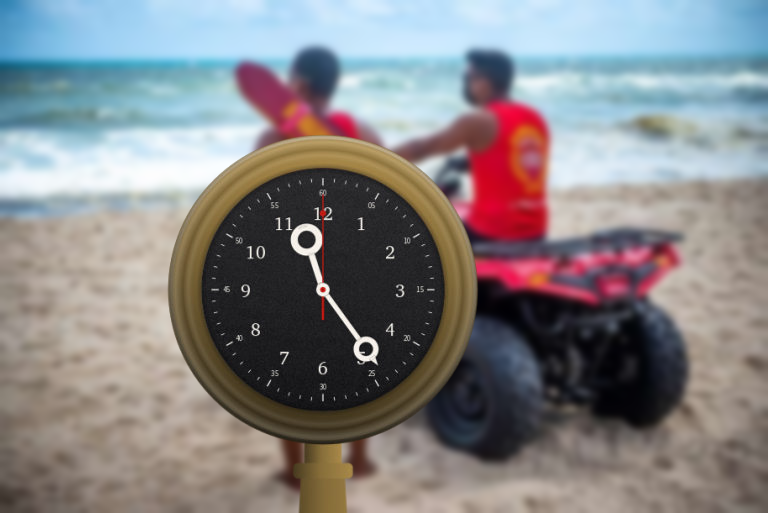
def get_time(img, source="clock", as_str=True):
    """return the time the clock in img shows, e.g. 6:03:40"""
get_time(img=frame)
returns 11:24:00
